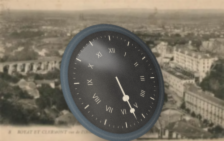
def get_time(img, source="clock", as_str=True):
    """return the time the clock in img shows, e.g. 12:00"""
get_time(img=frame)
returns 5:27
